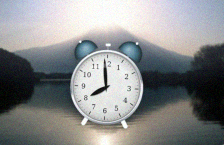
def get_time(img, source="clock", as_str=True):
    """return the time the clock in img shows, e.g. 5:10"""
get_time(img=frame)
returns 7:59
